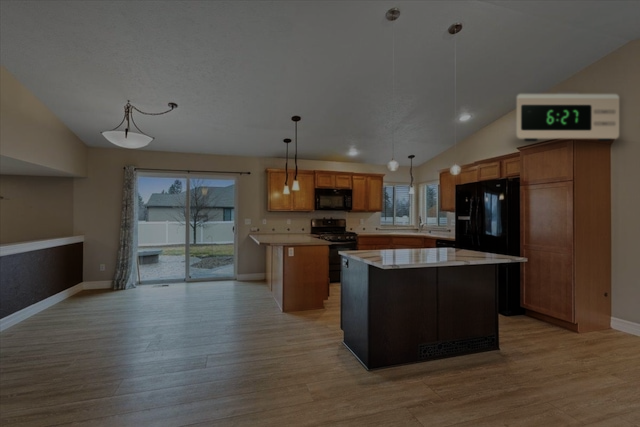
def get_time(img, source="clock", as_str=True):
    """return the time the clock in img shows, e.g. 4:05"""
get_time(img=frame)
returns 6:27
